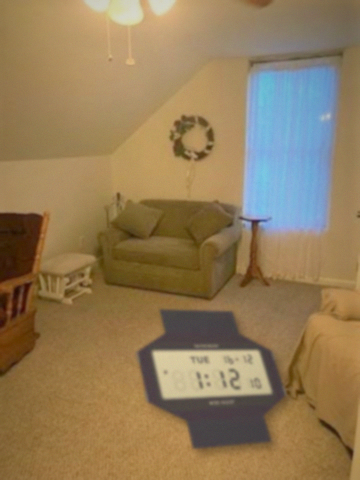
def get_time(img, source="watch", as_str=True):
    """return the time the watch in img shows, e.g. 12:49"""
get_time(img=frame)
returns 1:12
